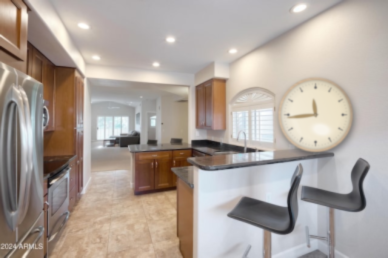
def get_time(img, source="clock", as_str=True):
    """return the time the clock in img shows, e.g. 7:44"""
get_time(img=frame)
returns 11:44
